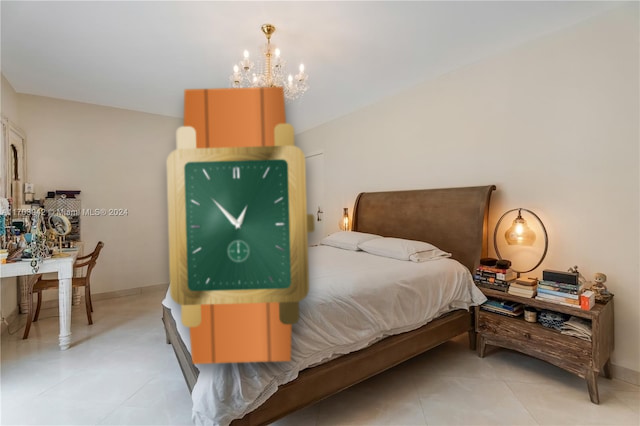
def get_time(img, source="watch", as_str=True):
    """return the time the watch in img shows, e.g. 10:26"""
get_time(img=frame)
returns 12:53
